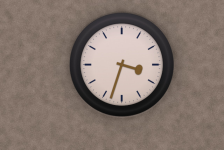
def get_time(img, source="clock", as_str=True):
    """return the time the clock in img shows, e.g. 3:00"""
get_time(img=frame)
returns 3:33
